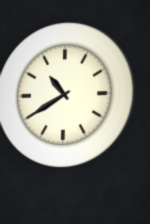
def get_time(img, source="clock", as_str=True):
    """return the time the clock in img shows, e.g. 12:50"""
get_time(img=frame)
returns 10:40
